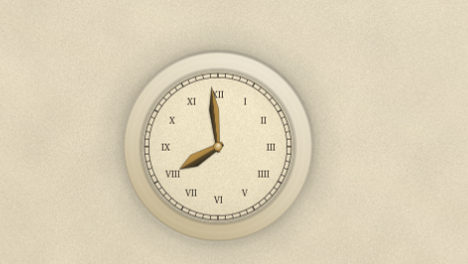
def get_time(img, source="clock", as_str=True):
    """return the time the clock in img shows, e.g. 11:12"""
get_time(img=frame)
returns 7:59
